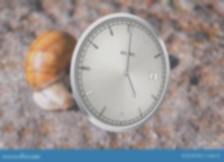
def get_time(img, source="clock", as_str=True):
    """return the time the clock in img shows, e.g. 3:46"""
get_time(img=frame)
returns 5:00
